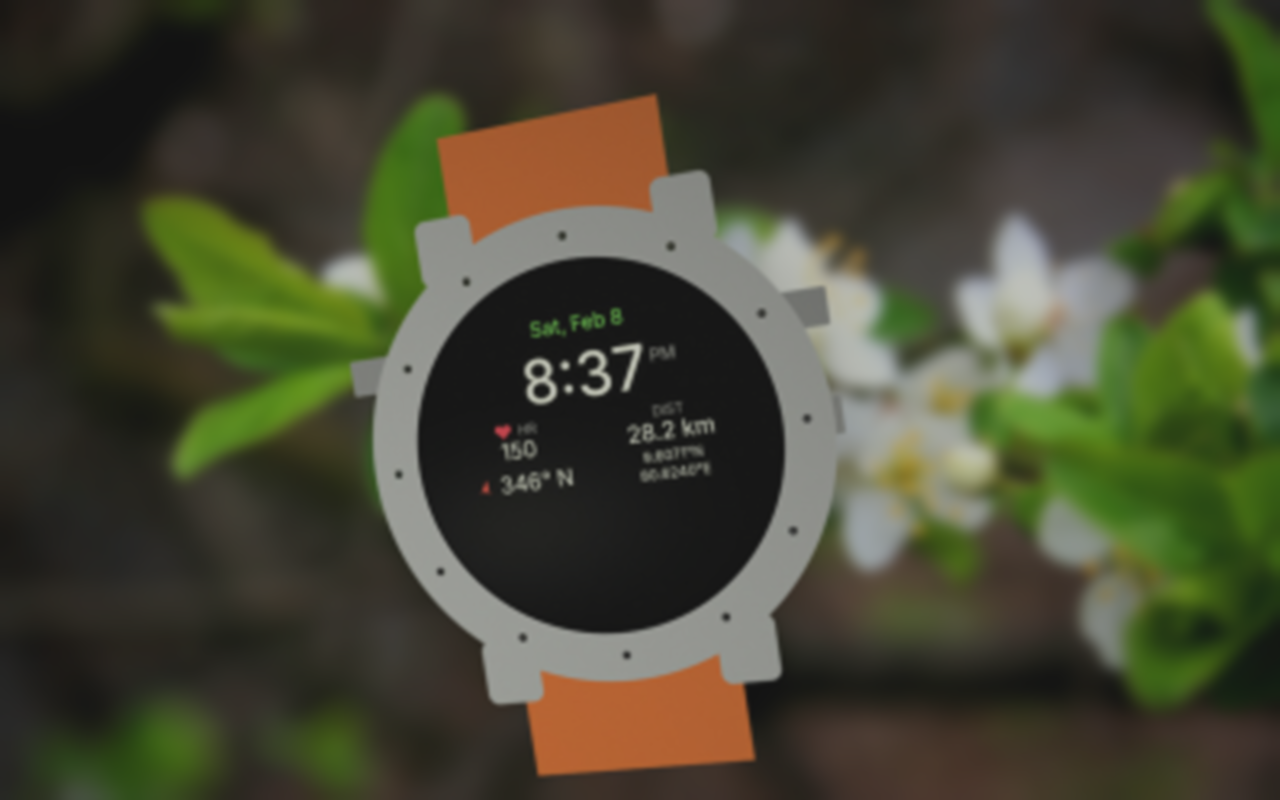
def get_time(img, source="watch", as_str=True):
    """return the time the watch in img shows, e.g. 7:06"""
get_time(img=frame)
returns 8:37
